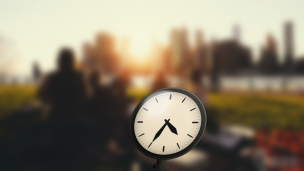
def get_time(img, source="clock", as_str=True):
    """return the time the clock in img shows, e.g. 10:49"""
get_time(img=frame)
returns 4:35
